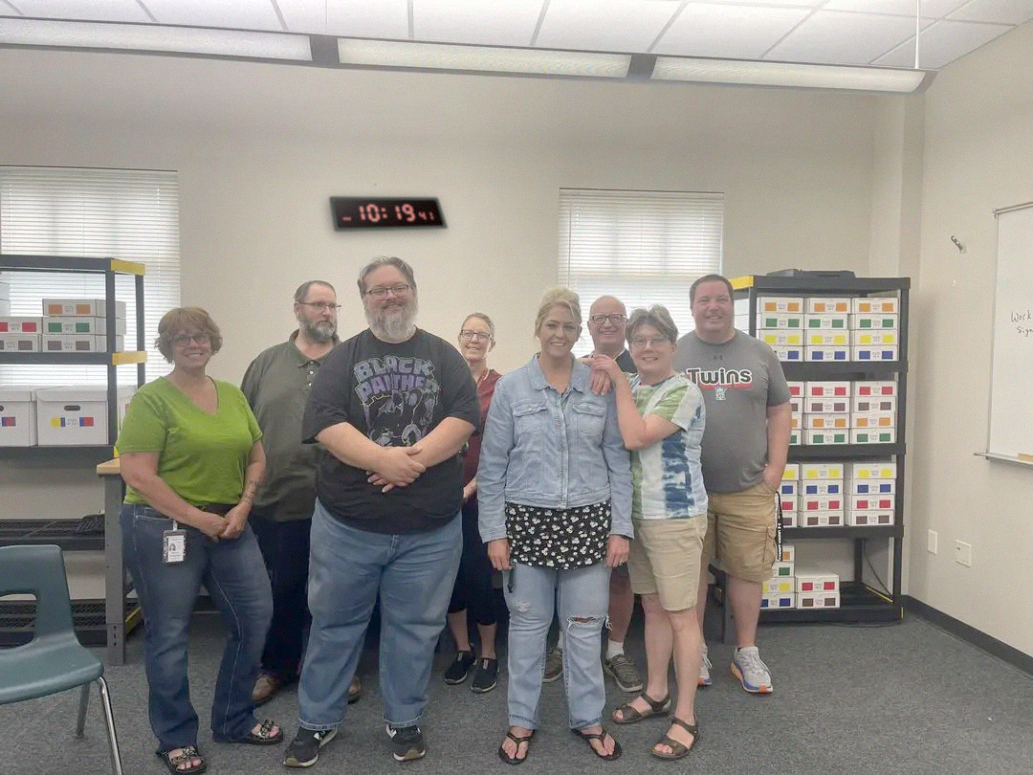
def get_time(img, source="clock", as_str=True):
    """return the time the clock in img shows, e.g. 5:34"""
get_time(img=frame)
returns 10:19
